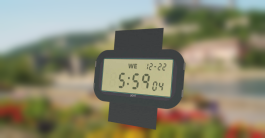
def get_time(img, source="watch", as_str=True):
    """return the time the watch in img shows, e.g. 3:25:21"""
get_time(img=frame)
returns 5:59:04
